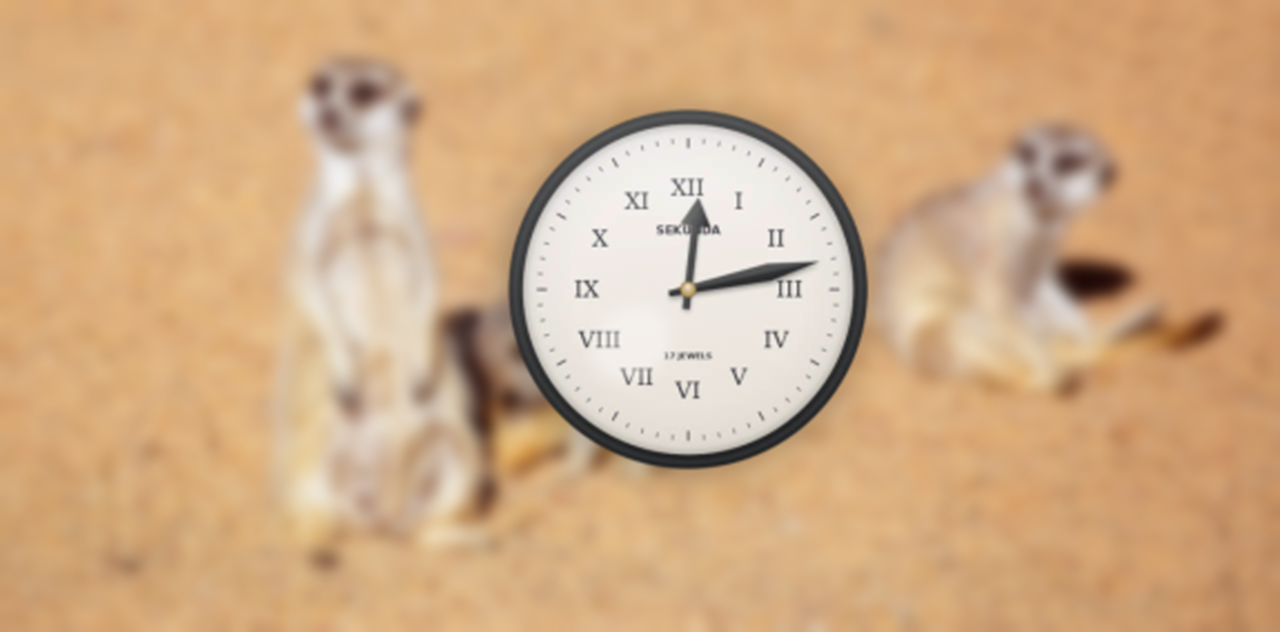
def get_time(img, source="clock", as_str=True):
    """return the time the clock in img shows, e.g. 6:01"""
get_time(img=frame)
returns 12:13
